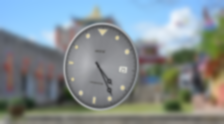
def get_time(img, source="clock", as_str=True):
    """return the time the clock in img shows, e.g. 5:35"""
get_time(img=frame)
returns 4:24
